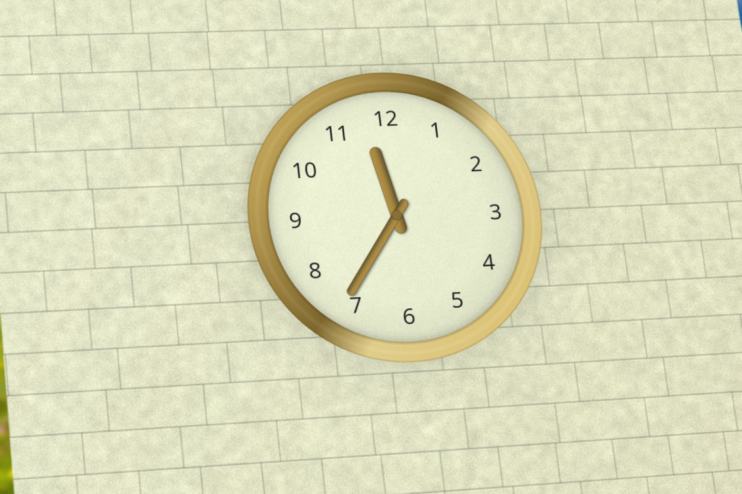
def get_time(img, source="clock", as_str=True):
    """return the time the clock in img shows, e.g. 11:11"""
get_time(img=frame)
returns 11:36
